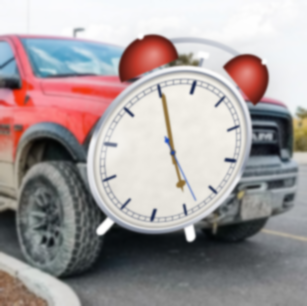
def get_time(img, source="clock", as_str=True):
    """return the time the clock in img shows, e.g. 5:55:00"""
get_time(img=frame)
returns 4:55:23
